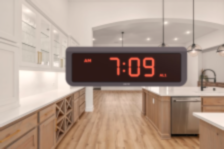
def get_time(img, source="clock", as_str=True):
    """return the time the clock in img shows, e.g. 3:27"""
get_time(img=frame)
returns 7:09
